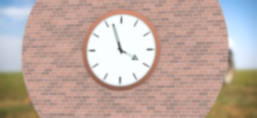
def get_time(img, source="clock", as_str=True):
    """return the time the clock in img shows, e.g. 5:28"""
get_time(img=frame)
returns 3:57
